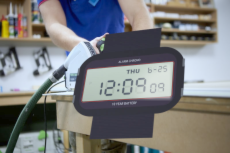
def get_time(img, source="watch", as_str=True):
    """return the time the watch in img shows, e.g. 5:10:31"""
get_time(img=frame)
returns 12:09:09
